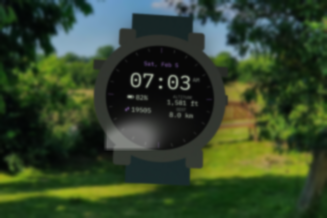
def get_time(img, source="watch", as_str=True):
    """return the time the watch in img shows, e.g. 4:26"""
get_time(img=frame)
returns 7:03
